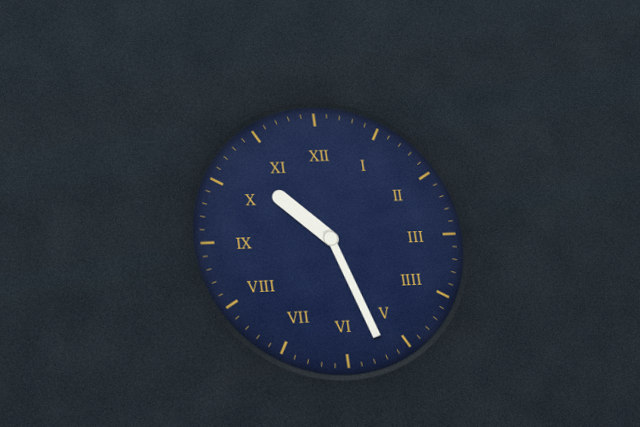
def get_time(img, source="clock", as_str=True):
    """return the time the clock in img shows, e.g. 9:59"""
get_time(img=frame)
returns 10:27
